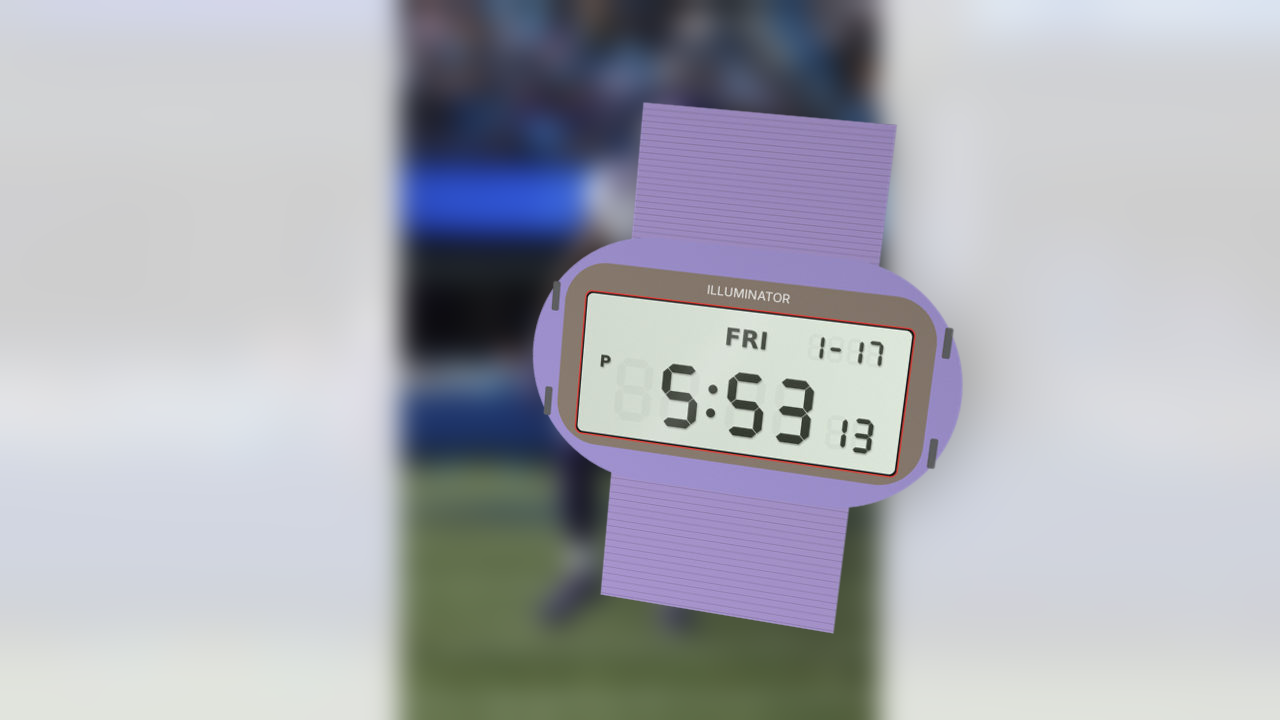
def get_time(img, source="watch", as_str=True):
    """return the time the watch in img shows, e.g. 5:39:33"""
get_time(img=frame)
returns 5:53:13
